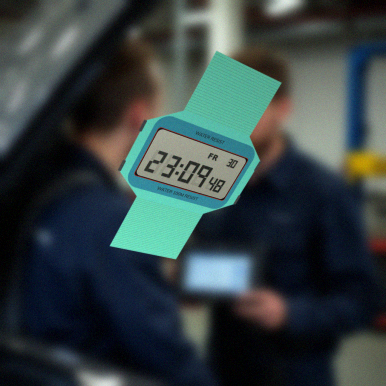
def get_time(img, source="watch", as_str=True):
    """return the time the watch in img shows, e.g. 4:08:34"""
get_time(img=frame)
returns 23:09:48
